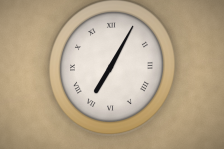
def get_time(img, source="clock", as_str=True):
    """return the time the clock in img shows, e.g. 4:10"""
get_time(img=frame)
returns 7:05
